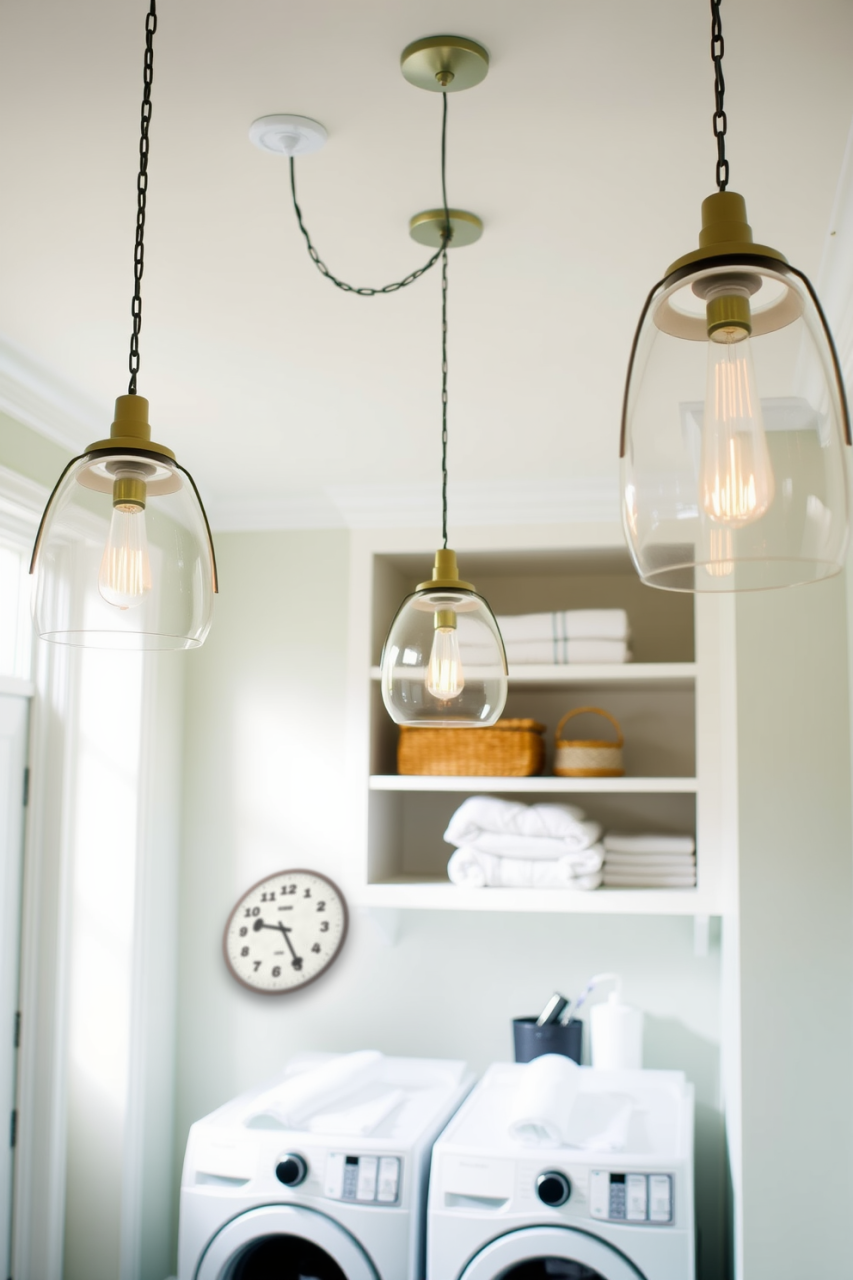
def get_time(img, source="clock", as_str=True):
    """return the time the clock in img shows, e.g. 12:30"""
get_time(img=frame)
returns 9:25
